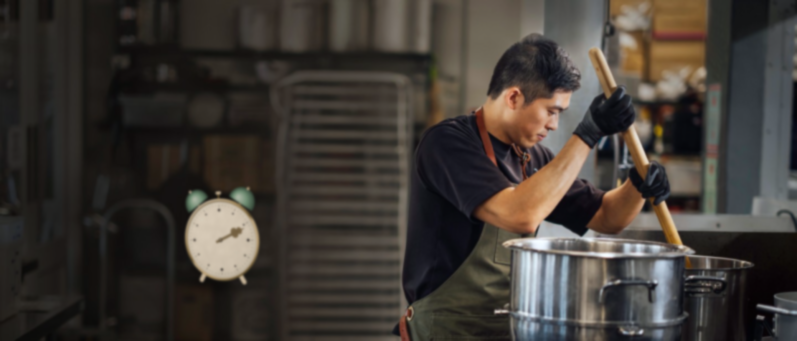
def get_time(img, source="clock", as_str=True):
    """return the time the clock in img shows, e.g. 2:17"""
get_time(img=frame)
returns 2:11
